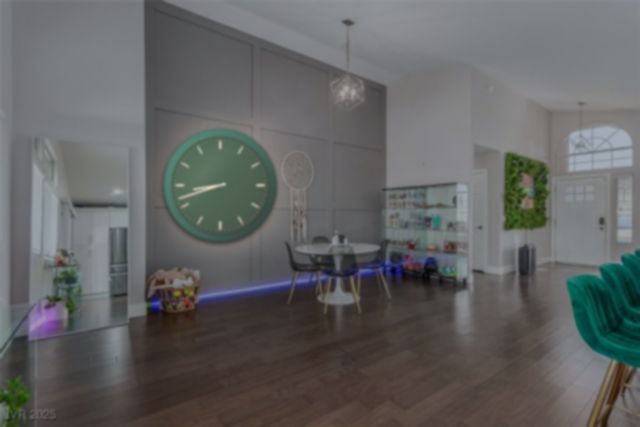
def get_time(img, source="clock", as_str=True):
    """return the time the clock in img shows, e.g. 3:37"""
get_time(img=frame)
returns 8:42
